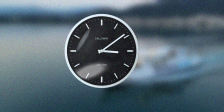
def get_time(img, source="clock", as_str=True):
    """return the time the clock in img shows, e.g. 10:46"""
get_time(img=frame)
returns 3:09
